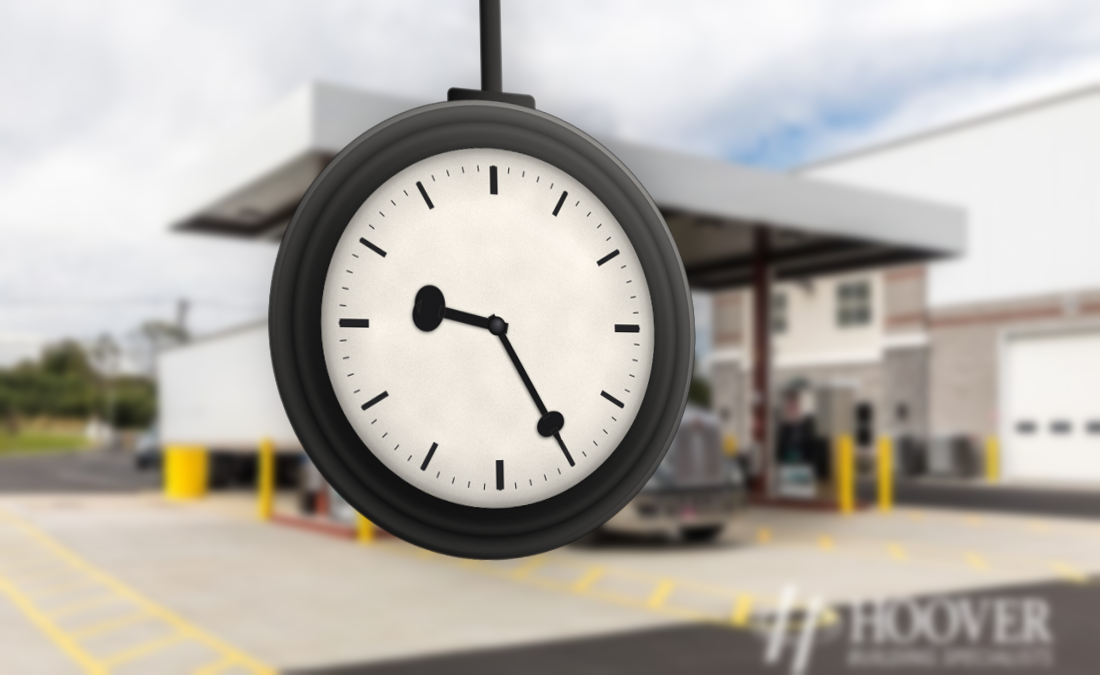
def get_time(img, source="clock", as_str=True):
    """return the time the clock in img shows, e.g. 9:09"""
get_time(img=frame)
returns 9:25
